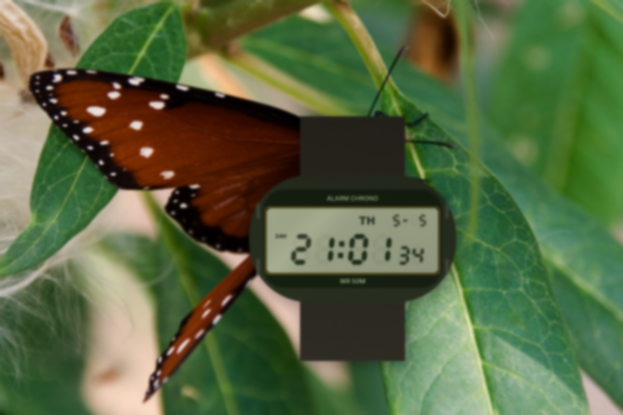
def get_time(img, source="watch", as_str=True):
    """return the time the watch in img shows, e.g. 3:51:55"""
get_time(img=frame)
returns 21:01:34
